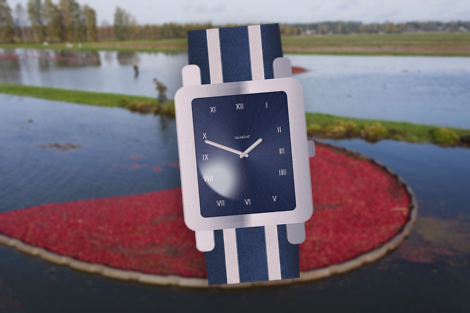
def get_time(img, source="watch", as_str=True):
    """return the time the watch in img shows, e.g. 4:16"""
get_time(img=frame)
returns 1:49
